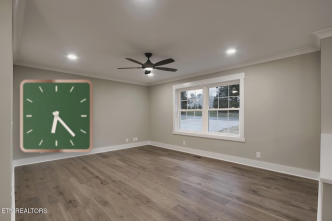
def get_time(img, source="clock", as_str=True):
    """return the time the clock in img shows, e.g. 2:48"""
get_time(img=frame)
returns 6:23
